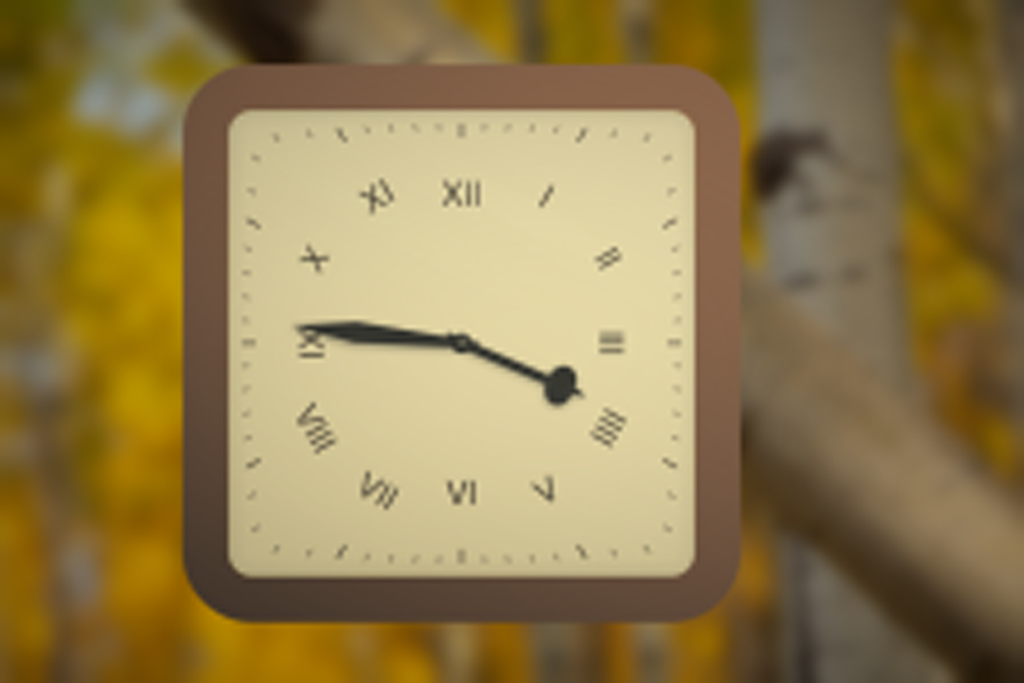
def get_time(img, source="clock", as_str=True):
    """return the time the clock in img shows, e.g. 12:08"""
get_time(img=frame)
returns 3:46
